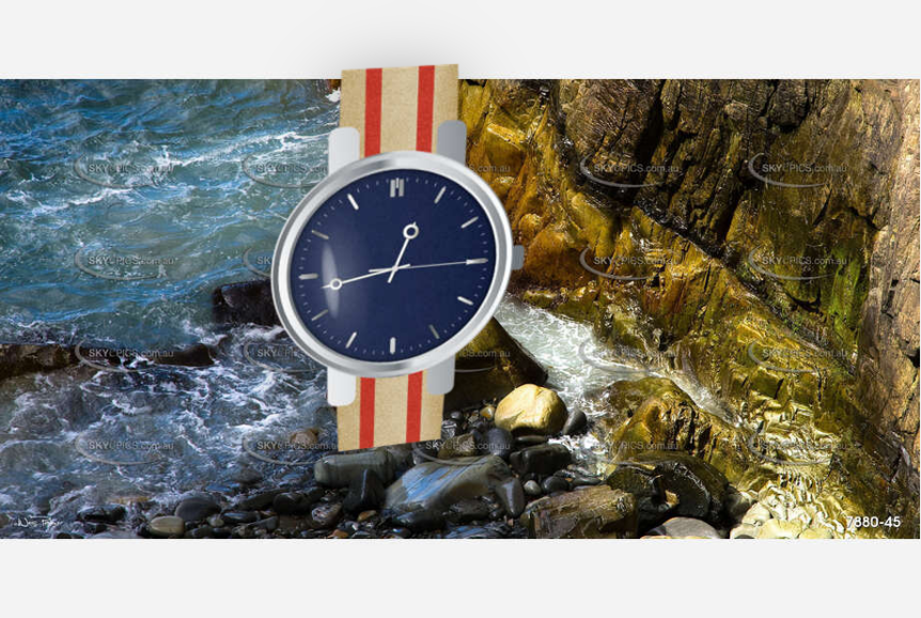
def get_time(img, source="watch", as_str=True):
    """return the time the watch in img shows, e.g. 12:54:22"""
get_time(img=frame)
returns 12:43:15
